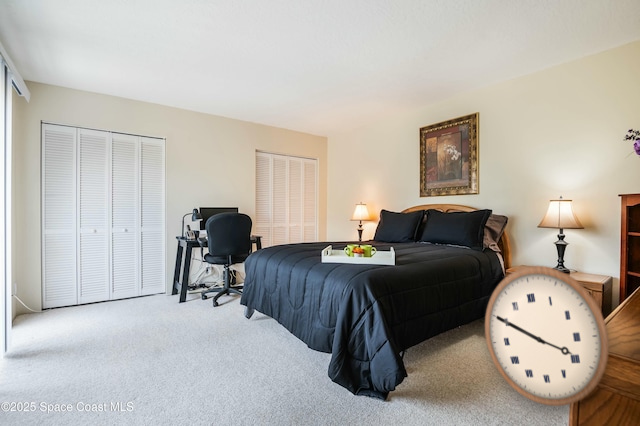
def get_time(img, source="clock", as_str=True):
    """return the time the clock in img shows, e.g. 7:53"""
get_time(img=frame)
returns 3:50
